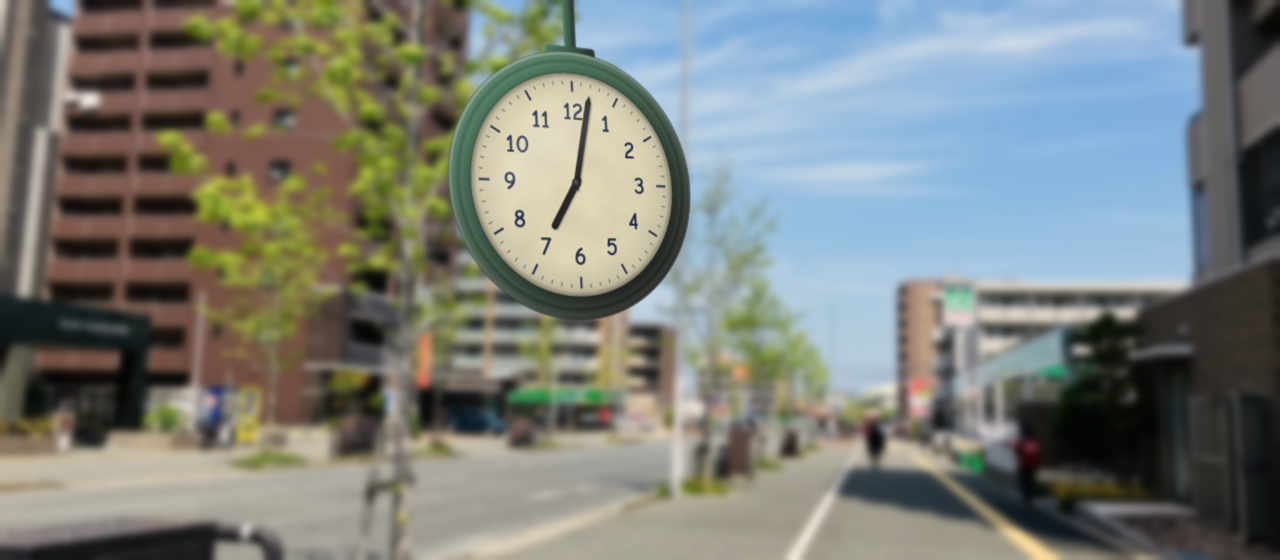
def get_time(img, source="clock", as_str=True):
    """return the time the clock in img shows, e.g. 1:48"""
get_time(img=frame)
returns 7:02
